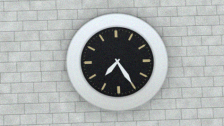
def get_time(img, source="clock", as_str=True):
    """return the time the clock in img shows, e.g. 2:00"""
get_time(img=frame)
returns 7:25
